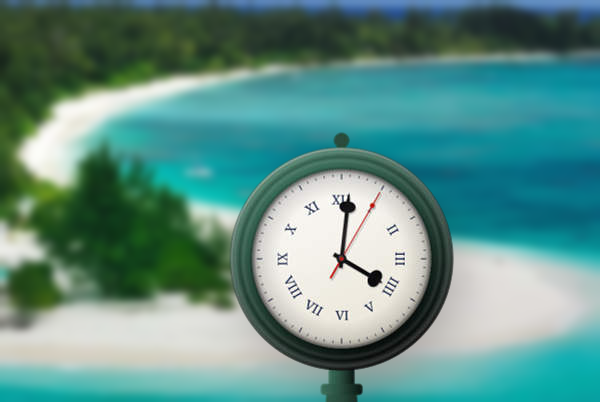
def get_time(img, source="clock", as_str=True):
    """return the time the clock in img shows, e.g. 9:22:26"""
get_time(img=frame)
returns 4:01:05
